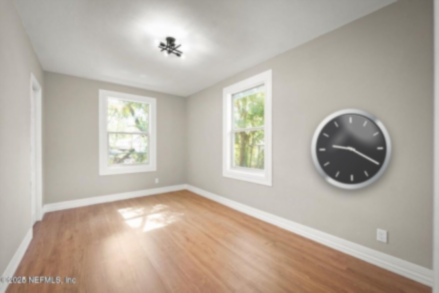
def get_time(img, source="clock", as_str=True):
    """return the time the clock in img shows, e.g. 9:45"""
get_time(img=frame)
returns 9:20
